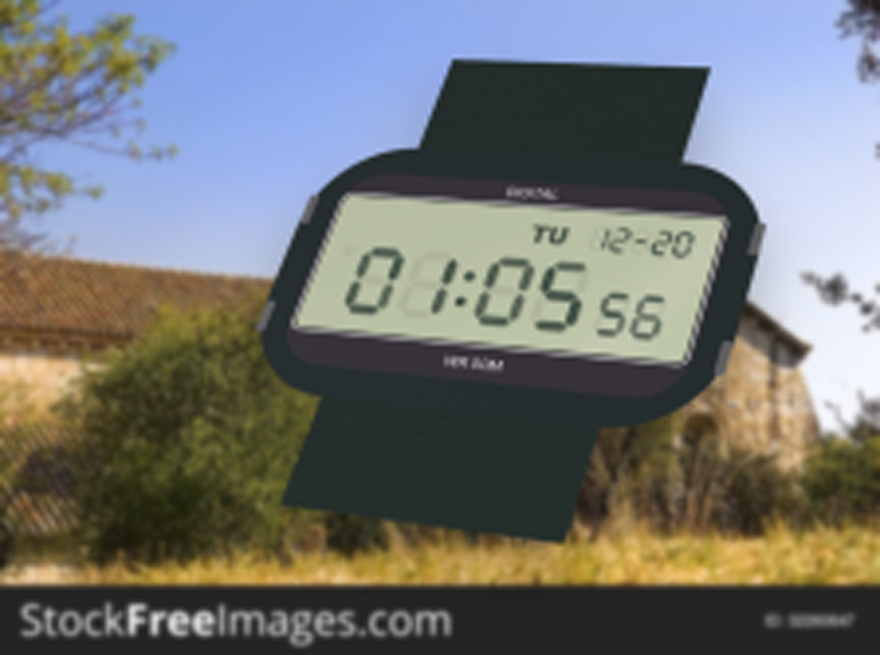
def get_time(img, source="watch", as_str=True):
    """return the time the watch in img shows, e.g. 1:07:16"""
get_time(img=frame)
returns 1:05:56
